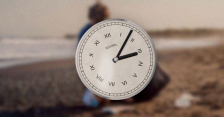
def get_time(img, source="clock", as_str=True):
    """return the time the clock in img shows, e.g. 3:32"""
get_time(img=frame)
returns 3:08
